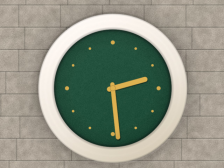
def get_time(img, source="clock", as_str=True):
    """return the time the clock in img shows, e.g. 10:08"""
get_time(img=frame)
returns 2:29
